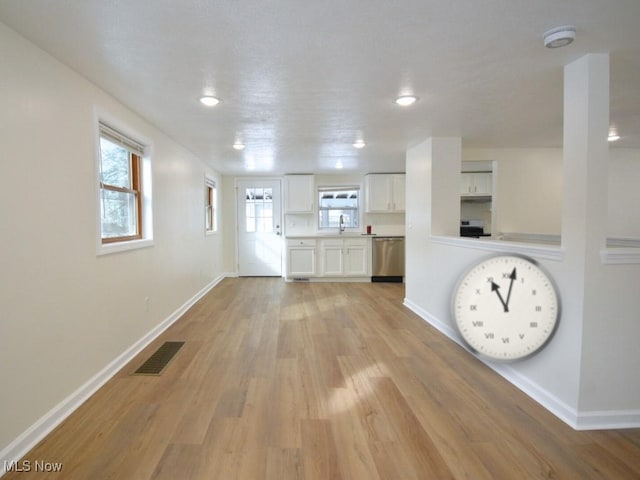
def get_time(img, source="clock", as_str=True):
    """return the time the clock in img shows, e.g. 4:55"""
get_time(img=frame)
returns 11:02
